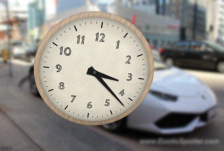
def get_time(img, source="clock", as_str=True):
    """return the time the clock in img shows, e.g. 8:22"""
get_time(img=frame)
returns 3:22
